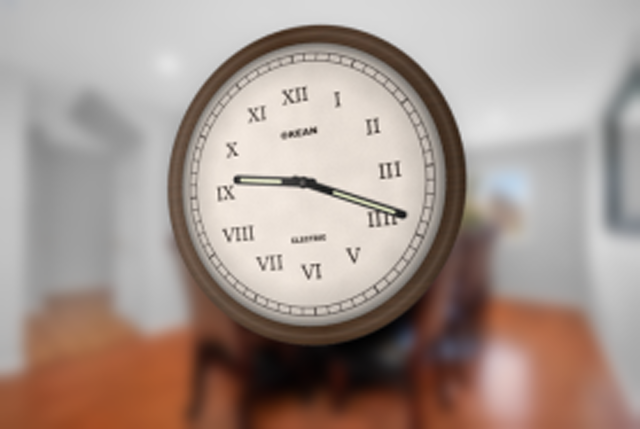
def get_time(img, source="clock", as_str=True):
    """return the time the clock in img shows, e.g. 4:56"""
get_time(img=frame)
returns 9:19
